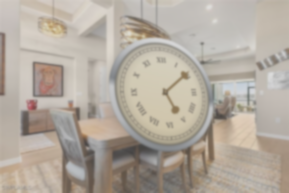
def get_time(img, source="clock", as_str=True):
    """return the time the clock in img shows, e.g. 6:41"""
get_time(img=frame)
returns 5:09
